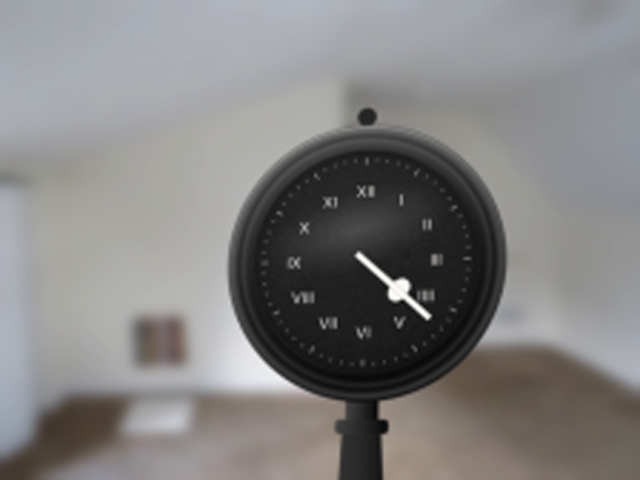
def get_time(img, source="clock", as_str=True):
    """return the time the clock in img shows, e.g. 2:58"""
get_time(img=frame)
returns 4:22
